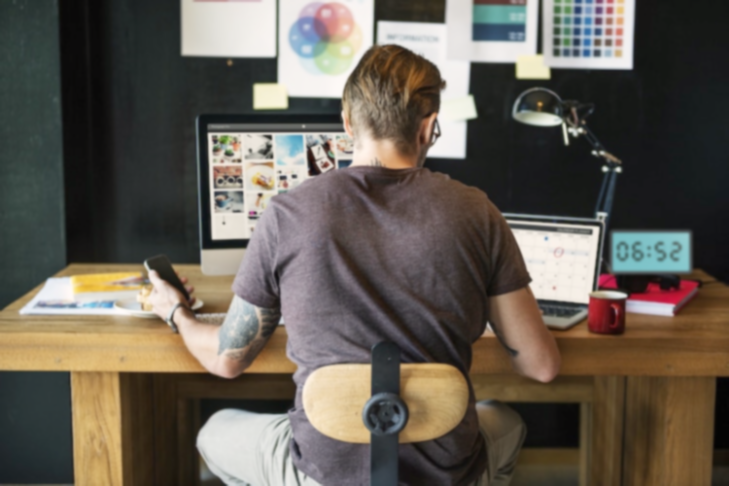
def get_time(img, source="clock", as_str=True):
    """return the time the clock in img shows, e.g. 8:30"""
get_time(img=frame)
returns 6:52
